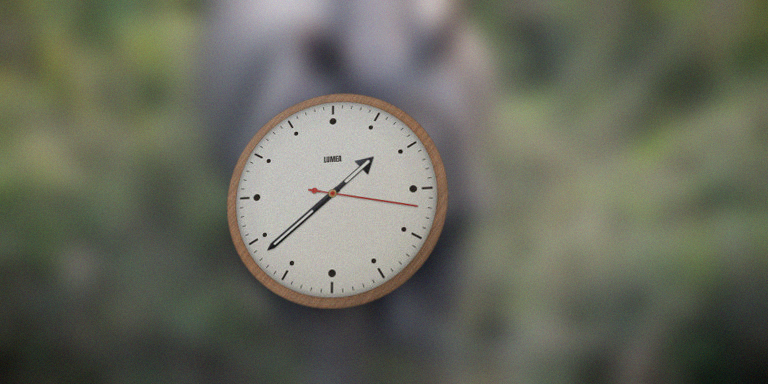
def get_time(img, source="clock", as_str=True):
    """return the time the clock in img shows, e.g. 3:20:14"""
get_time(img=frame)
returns 1:38:17
